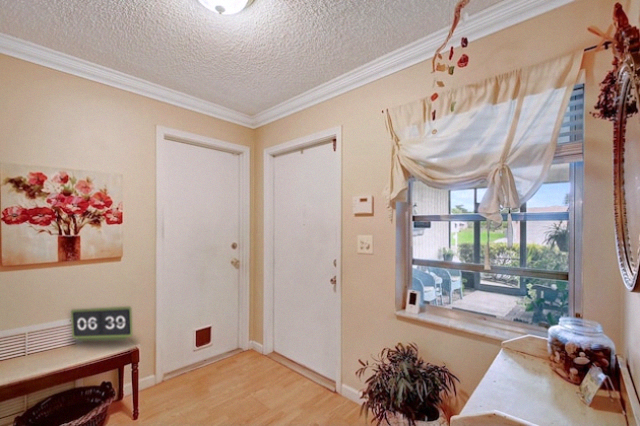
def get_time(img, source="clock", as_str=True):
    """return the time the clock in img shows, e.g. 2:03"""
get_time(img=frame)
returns 6:39
